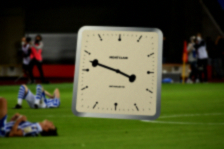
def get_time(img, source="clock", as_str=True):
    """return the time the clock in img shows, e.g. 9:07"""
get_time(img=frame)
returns 3:48
